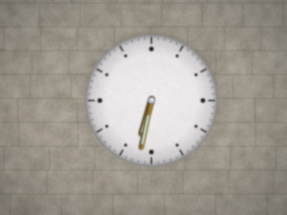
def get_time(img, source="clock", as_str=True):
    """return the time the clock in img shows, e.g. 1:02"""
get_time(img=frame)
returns 6:32
